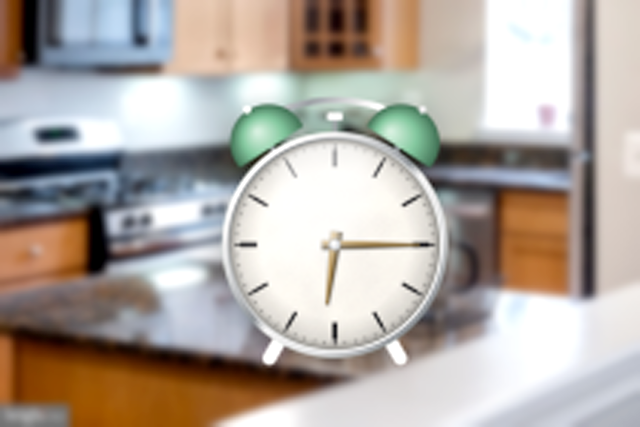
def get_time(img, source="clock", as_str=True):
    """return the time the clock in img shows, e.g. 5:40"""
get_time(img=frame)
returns 6:15
